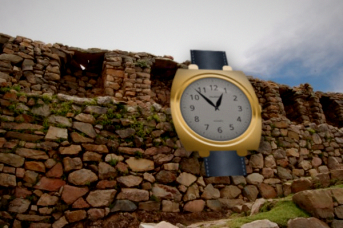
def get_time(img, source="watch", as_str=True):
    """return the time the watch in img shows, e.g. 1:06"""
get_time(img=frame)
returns 12:53
